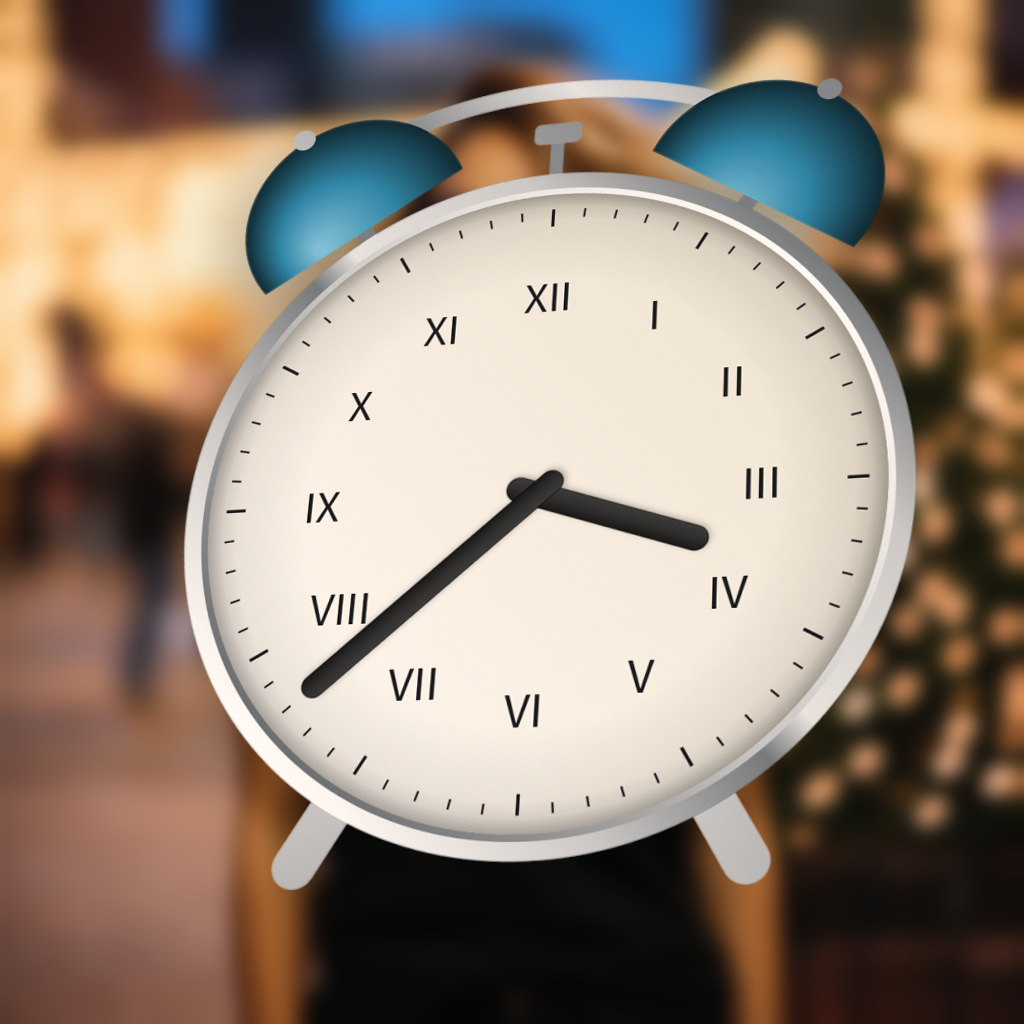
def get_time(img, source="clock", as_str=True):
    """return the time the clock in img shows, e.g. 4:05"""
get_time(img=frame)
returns 3:38
